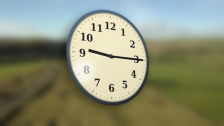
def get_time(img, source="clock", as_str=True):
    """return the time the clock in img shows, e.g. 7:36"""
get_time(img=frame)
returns 9:15
